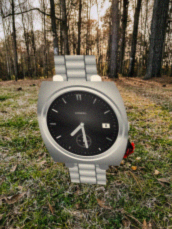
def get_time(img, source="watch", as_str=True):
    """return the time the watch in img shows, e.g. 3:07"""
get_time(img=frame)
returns 7:29
